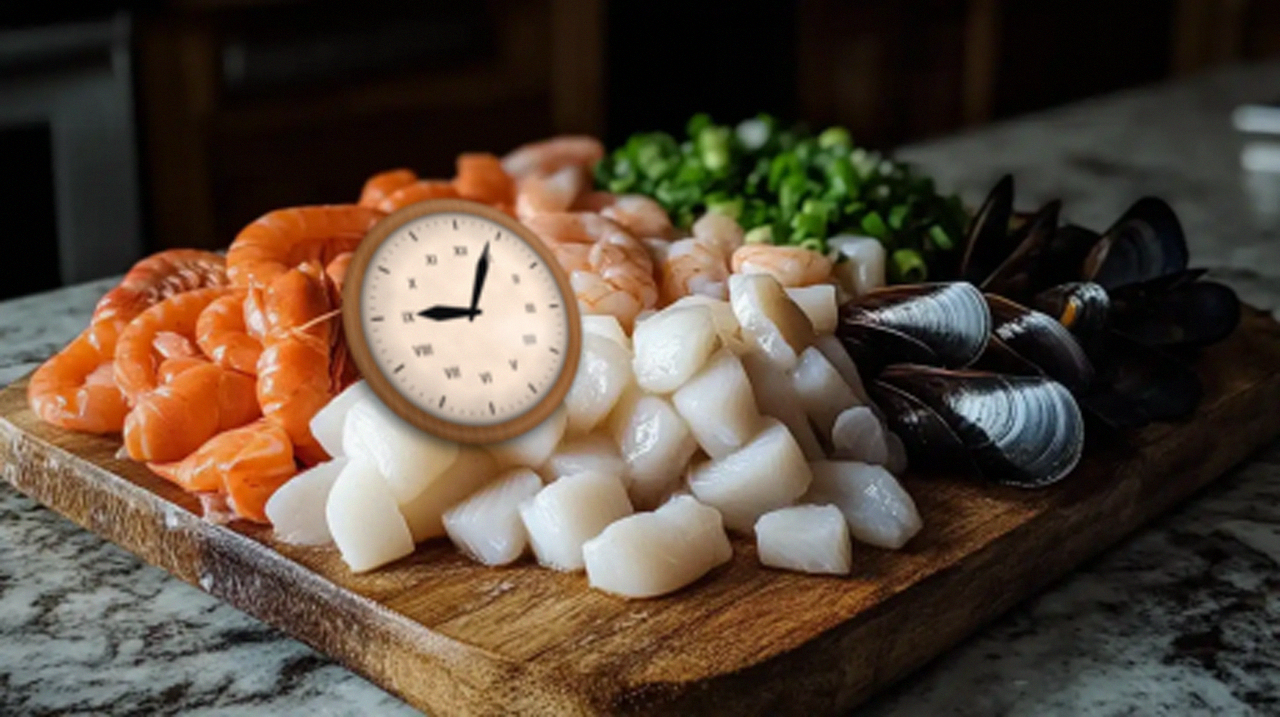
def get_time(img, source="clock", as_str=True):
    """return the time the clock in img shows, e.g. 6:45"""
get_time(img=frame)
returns 9:04
